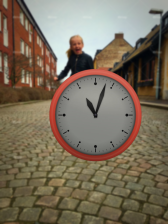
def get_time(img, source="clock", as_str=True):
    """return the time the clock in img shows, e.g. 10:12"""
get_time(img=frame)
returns 11:03
